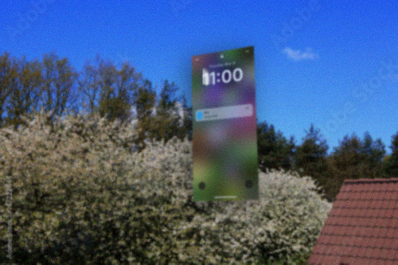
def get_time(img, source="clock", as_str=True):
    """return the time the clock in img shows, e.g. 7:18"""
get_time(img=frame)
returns 11:00
